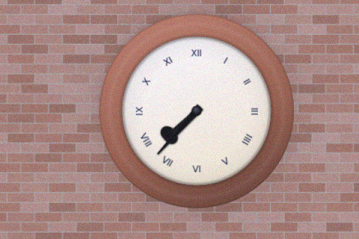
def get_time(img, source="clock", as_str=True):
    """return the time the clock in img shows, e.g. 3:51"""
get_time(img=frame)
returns 7:37
